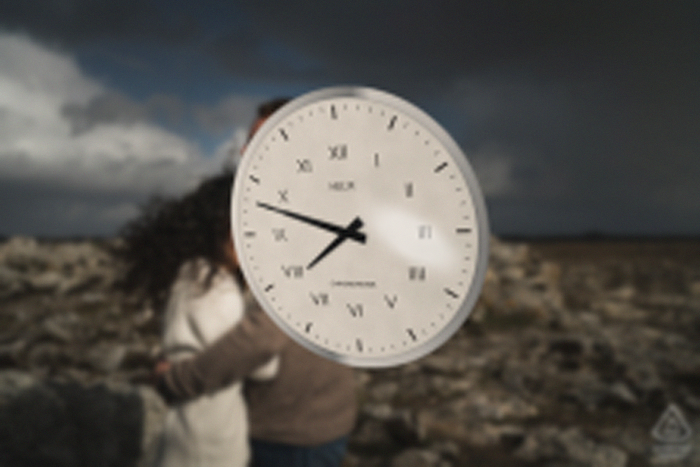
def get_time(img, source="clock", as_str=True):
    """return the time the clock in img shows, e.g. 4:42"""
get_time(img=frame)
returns 7:48
